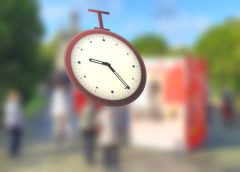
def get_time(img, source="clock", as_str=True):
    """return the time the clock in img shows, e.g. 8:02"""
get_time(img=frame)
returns 9:24
